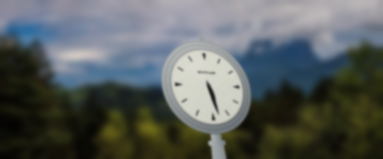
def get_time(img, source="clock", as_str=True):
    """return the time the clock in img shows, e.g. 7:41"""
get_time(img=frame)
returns 5:28
